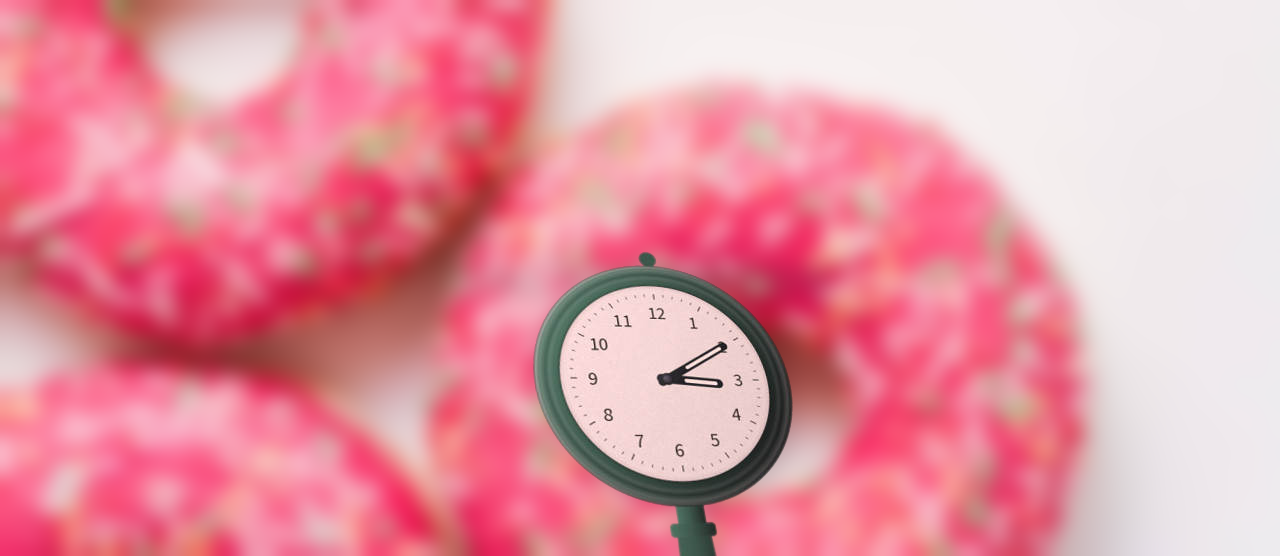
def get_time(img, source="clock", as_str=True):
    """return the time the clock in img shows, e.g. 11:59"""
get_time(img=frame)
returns 3:10
